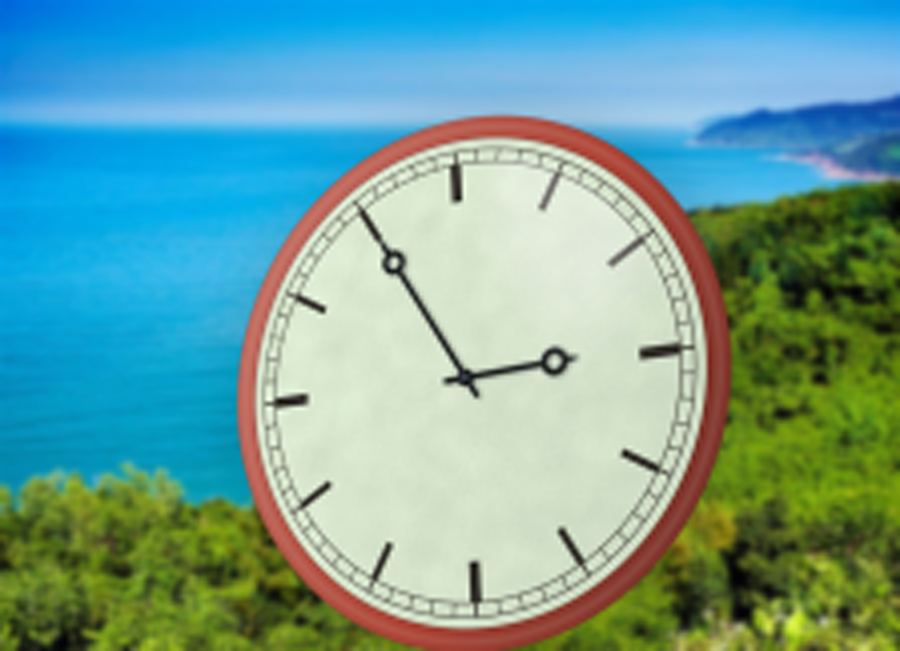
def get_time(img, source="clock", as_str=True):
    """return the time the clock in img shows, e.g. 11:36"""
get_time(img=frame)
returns 2:55
